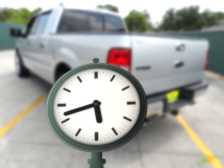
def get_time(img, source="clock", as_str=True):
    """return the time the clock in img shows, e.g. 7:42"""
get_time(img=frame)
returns 5:42
